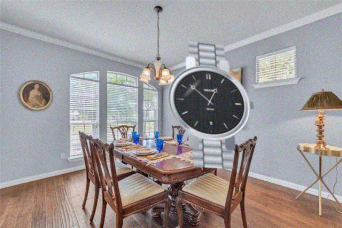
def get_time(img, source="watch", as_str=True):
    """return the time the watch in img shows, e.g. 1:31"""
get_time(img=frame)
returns 12:52
